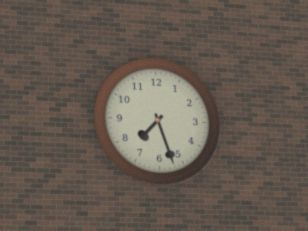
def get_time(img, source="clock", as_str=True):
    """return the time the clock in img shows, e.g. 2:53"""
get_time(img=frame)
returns 7:27
